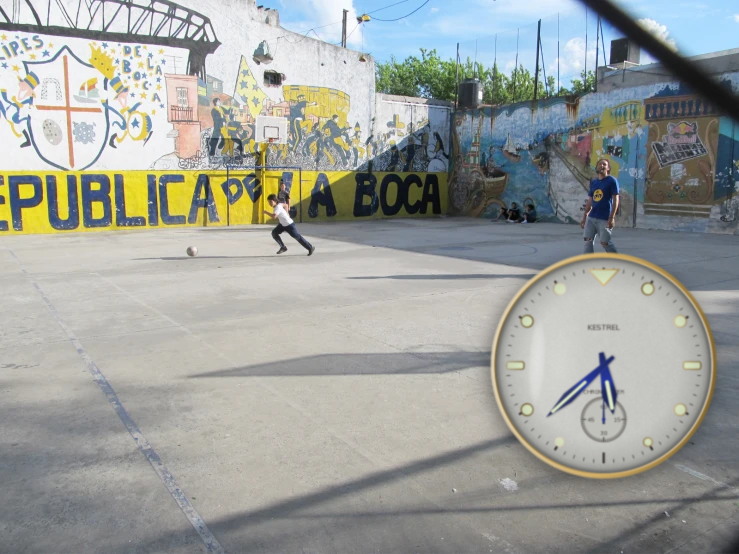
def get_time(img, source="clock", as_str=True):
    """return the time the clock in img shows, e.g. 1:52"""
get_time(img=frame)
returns 5:38
